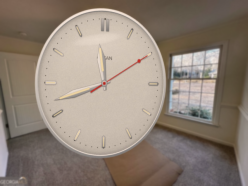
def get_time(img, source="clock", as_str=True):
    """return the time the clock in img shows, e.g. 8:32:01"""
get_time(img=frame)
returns 11:42:10
